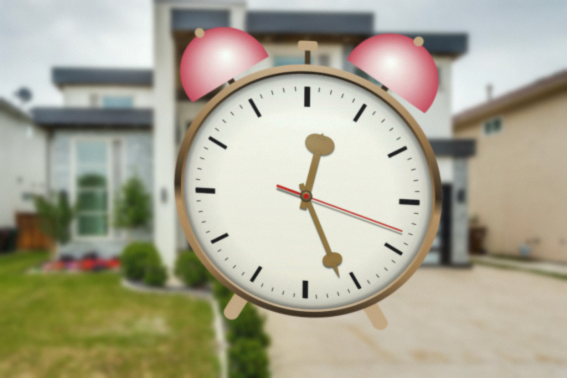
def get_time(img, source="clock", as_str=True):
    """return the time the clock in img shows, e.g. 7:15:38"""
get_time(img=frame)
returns 12:26:18
